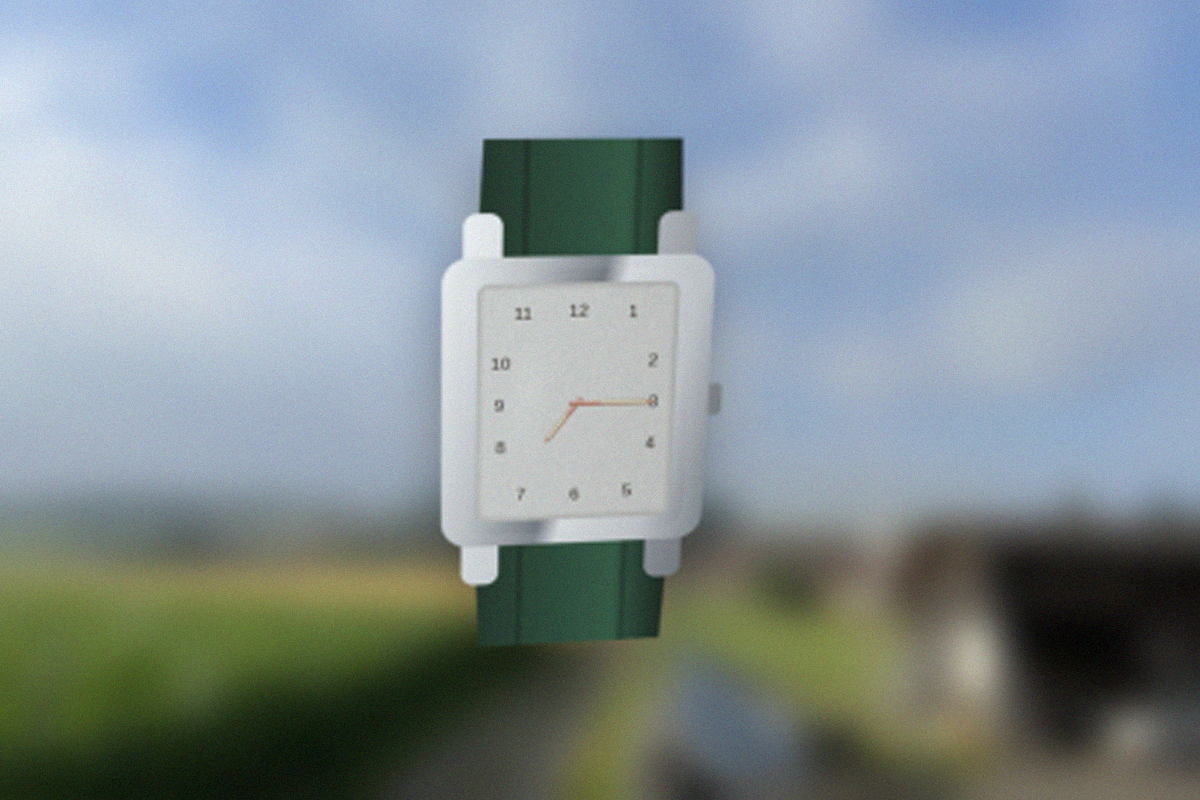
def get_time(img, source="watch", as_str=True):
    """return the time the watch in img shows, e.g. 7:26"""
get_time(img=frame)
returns 7:15
